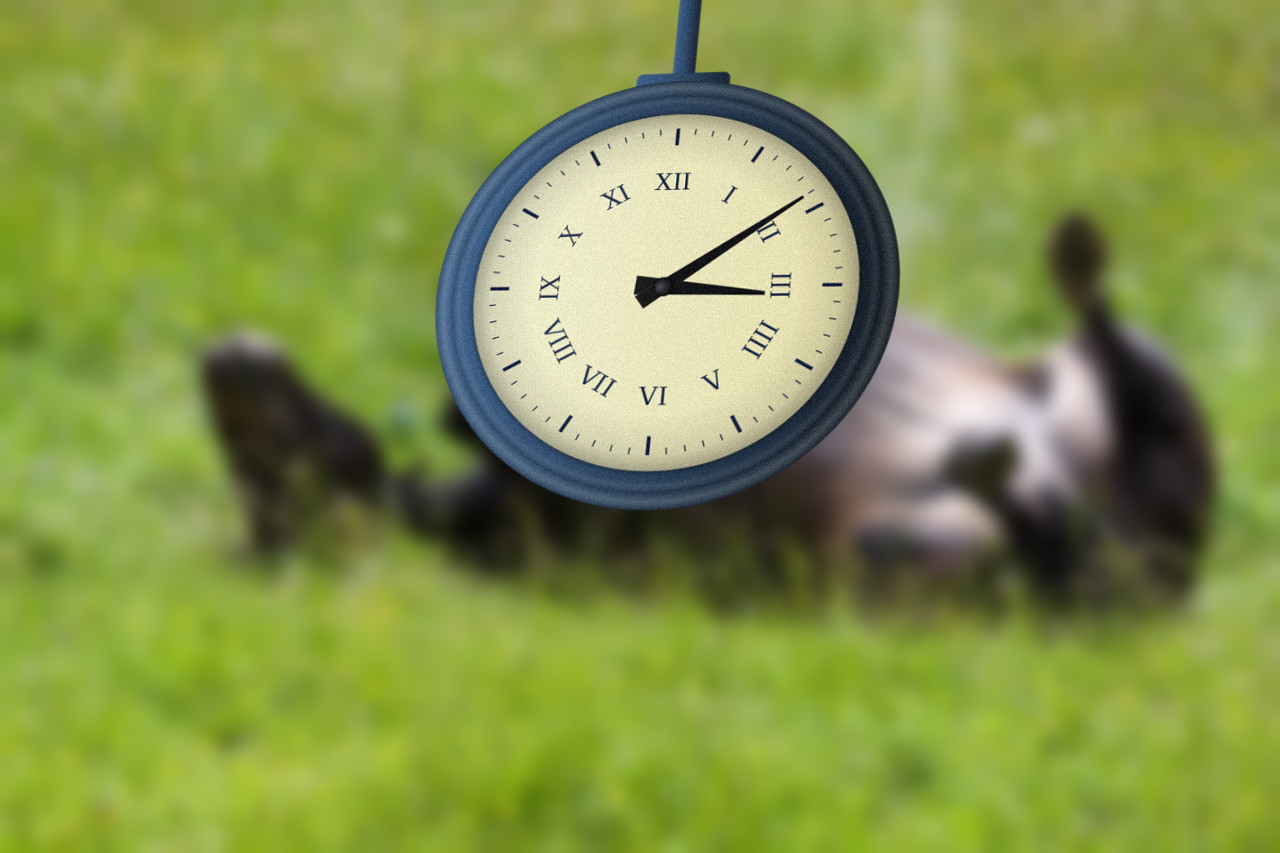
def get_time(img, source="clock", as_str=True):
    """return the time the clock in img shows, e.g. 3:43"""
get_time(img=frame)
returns 3:09
